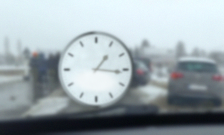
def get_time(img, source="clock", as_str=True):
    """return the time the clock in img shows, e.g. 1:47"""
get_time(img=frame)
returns 1:16
